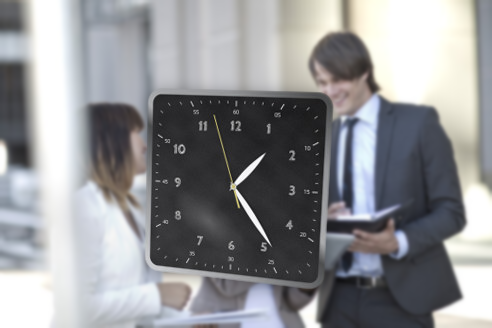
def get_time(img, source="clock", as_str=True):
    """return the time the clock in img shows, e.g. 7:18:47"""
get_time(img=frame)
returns 1:23:57
